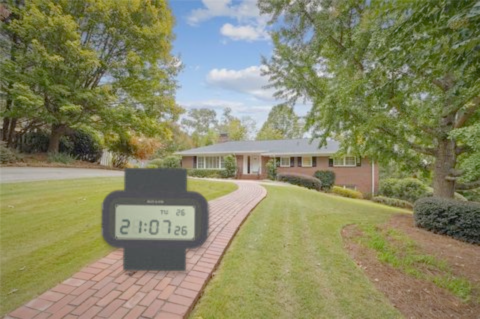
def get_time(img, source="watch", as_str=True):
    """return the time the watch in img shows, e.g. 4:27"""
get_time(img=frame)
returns 21:07
